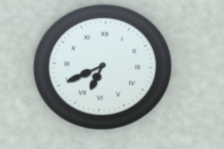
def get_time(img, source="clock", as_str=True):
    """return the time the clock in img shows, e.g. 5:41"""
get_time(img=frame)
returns 6:40
